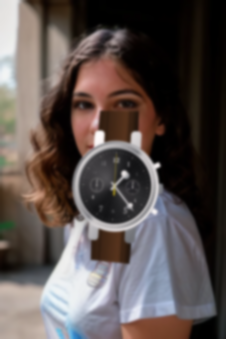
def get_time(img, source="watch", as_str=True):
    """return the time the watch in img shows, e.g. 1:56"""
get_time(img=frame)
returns 1:23
